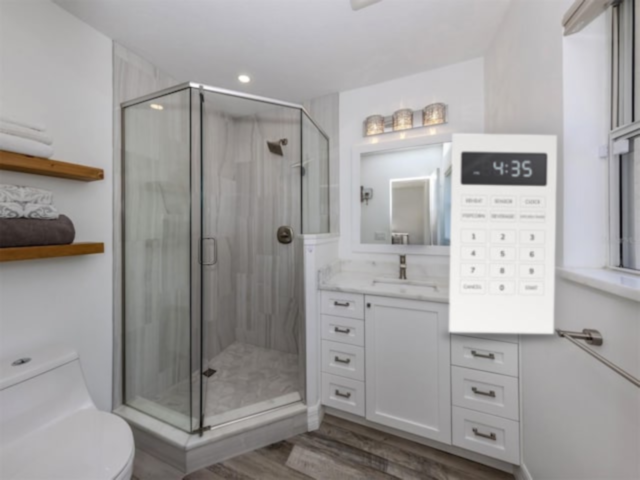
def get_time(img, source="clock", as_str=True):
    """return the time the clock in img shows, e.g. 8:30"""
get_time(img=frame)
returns 4:35
